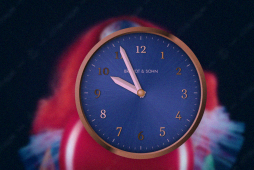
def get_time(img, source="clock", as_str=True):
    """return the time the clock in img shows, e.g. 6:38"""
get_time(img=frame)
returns 9:56
